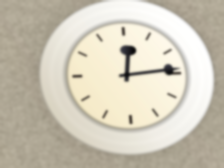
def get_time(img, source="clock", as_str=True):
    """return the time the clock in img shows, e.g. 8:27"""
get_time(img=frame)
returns 12:14
